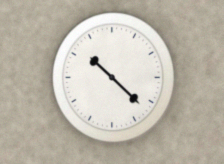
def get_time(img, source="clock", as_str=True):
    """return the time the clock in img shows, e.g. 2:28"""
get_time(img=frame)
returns 10:22
